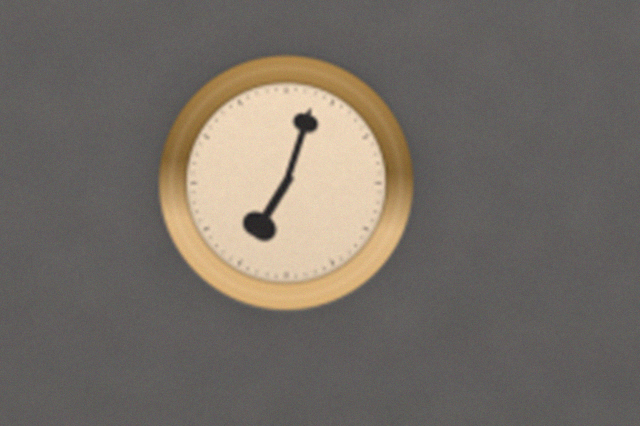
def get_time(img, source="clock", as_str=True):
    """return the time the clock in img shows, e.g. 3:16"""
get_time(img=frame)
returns 7:03
